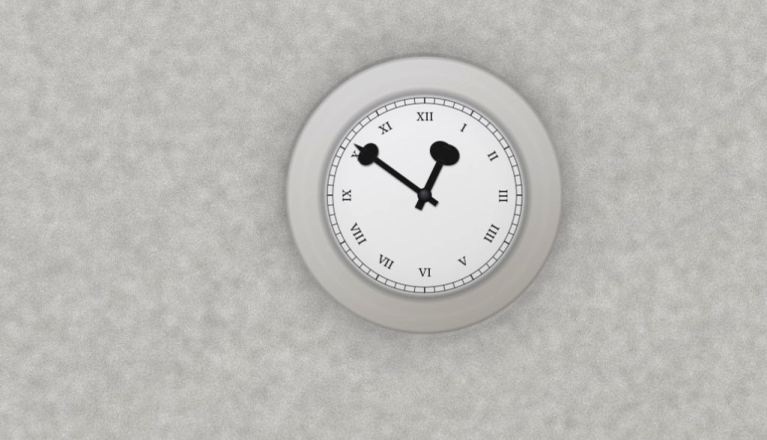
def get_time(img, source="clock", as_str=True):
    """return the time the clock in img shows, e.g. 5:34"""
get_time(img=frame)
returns 12:51
